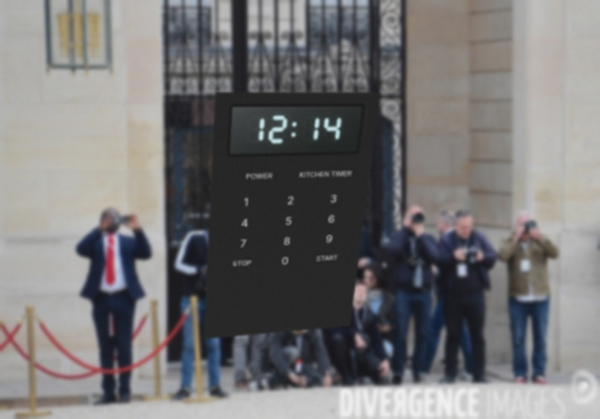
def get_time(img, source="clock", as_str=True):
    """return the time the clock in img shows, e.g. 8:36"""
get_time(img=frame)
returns 12:14
